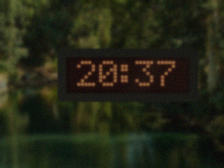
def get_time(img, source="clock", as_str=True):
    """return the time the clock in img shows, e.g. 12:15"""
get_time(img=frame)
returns 20:37
